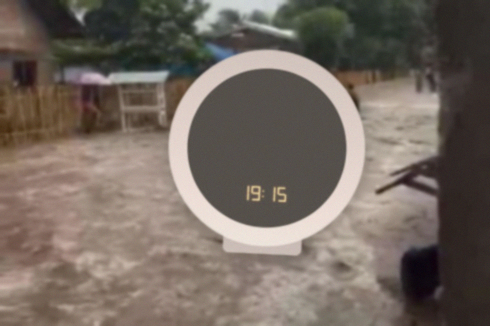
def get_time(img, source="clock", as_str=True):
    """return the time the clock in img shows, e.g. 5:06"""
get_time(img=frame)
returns 19:15
